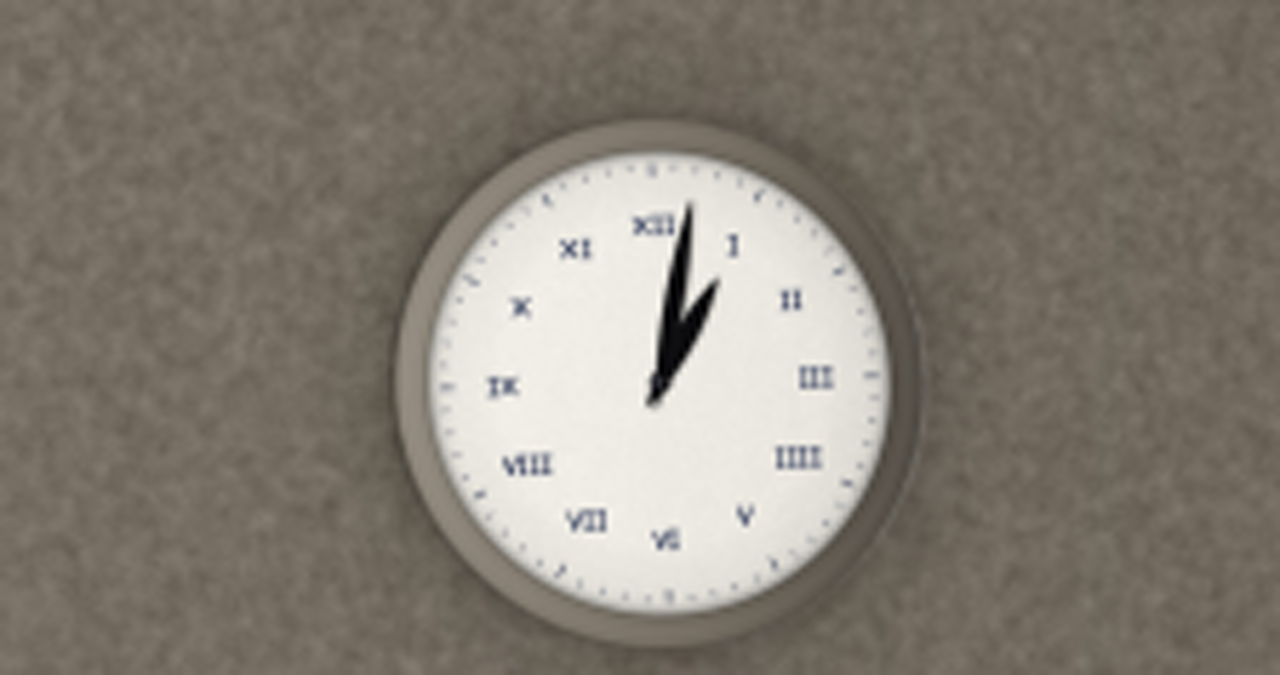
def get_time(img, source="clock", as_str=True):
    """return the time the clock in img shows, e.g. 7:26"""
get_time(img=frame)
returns 1:02
